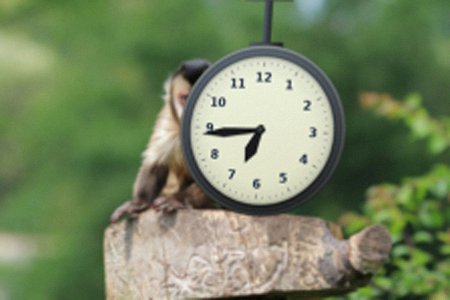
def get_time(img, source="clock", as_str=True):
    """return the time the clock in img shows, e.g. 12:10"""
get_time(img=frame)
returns 6:44
